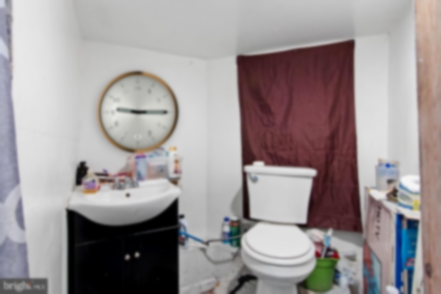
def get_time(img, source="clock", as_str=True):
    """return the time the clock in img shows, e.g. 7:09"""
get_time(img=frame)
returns 9:15
